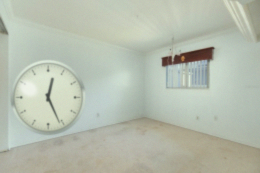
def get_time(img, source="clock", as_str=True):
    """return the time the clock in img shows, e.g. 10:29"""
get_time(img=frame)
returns 12:26
